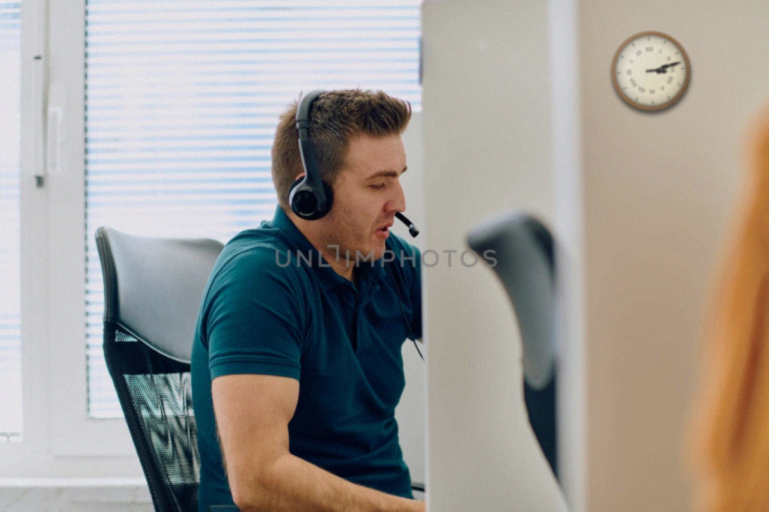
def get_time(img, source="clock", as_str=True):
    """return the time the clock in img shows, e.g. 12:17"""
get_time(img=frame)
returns 3:13
